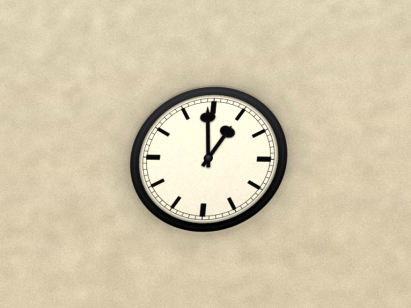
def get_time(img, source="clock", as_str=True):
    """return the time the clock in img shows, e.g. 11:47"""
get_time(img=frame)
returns 12:59
